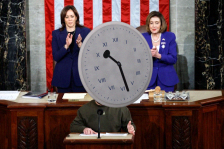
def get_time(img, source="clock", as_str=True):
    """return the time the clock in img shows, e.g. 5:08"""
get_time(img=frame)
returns 10:28
